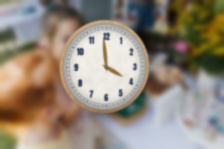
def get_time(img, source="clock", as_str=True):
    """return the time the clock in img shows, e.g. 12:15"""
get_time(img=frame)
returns 3:59
